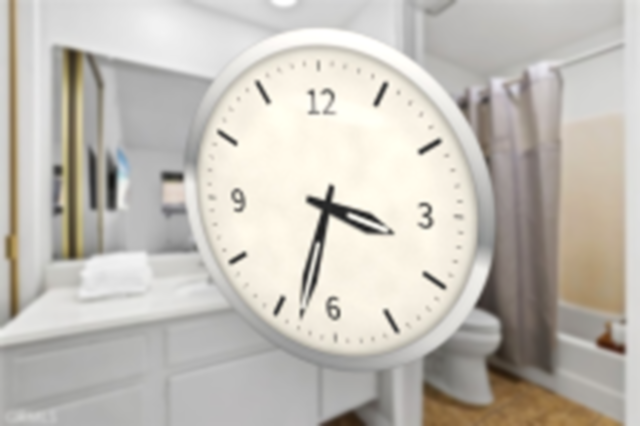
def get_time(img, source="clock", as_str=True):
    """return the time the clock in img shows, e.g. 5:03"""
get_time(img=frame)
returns 3:33
